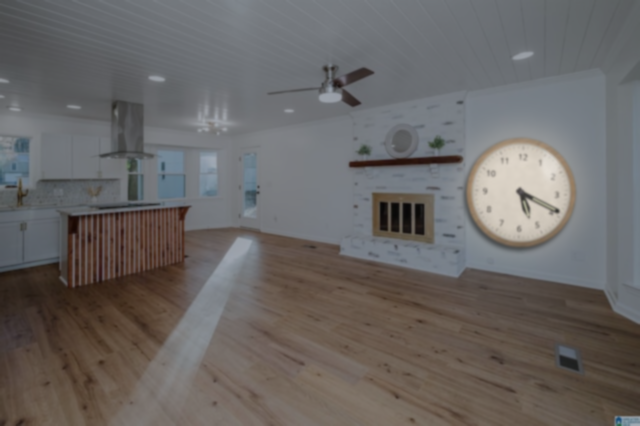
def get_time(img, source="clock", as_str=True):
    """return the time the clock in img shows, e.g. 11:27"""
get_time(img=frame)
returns 5:19
